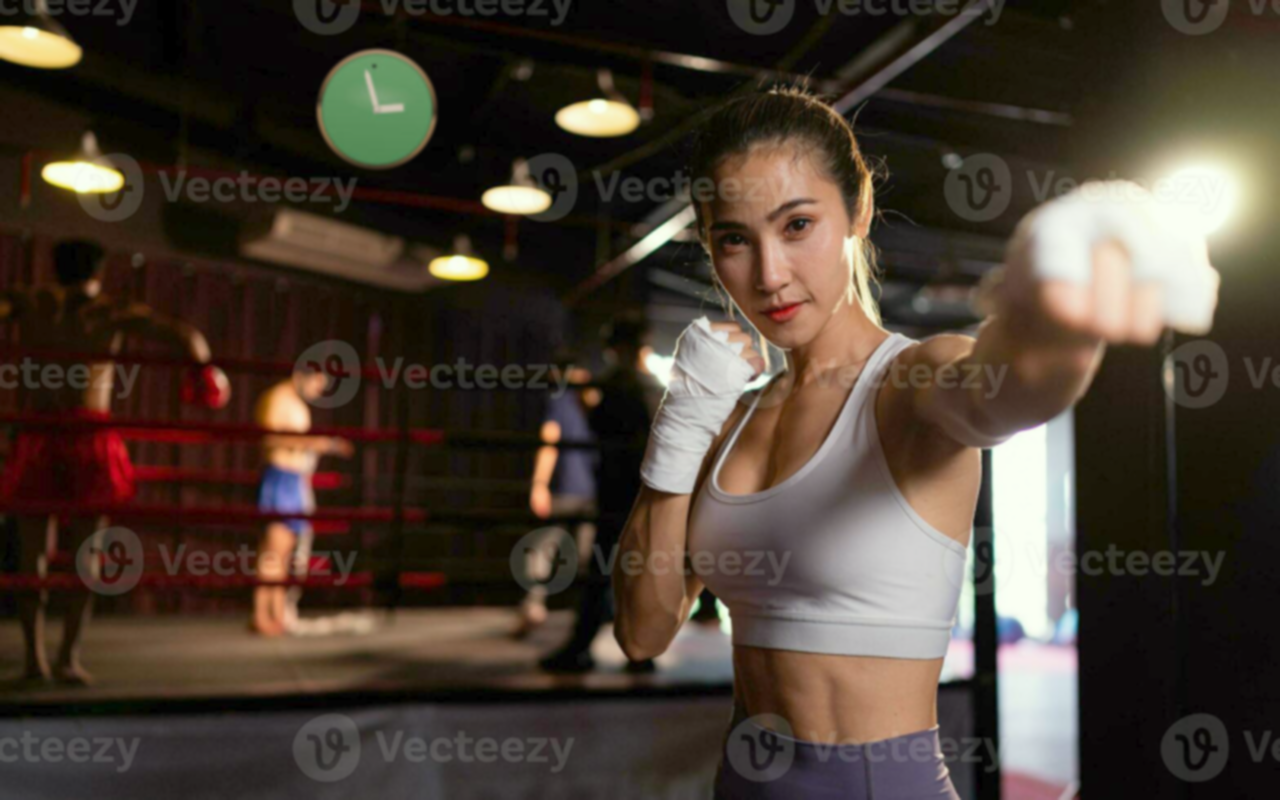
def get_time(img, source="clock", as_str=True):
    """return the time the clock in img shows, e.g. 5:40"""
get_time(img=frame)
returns 2:58
